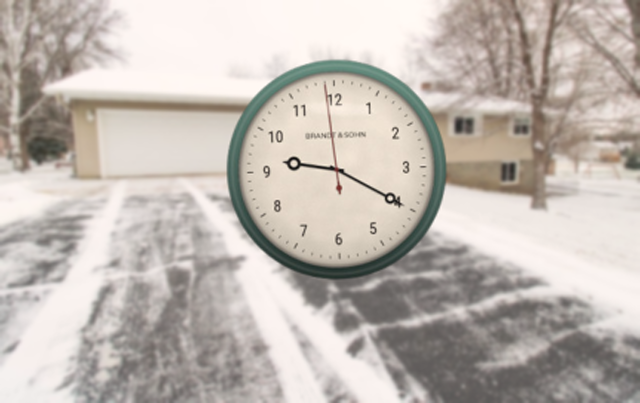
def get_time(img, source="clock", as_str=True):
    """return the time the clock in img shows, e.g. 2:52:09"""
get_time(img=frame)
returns 9:19:59
